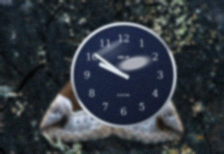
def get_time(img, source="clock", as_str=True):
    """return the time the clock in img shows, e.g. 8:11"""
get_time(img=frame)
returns 9:51
